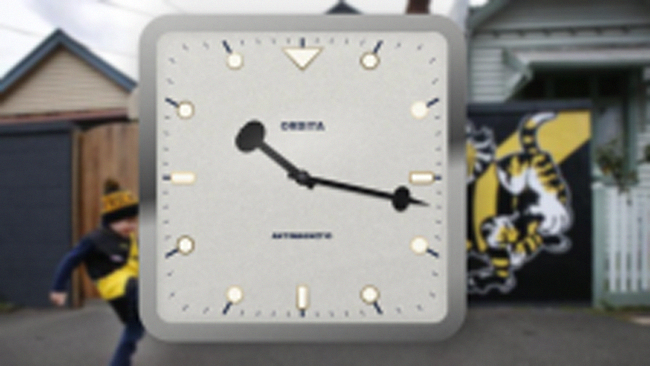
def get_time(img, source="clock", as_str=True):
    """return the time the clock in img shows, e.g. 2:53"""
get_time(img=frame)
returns 10:17
